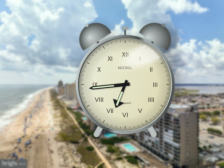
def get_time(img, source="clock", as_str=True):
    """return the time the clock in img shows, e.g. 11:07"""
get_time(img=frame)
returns 6:44
